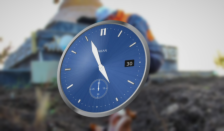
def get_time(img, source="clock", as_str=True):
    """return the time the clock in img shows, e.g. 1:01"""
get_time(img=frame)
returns 4:56
